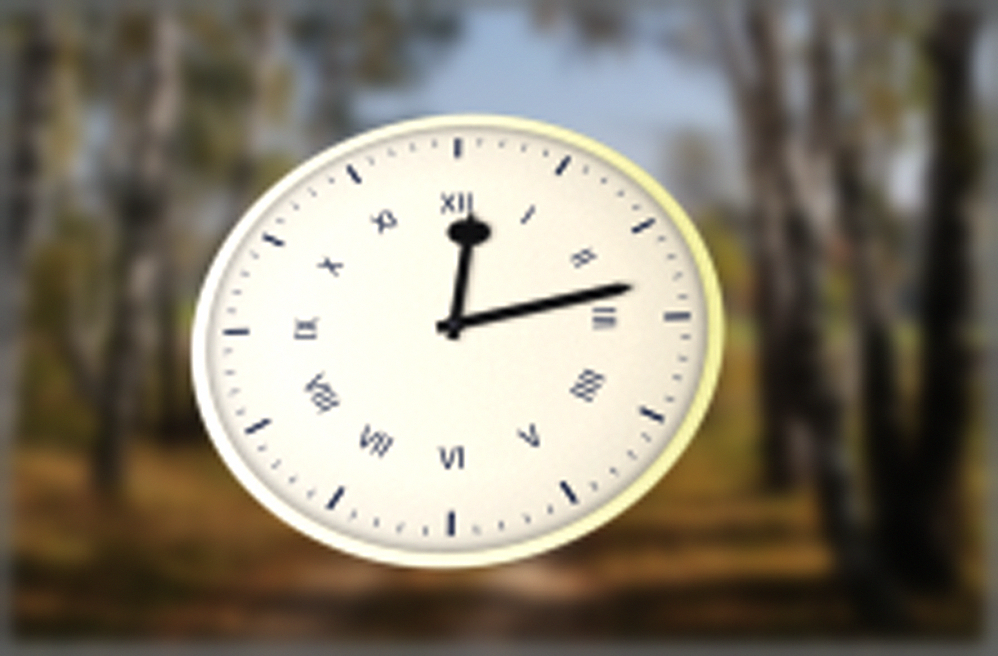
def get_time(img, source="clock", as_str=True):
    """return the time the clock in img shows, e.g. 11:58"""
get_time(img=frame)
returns 12:13
